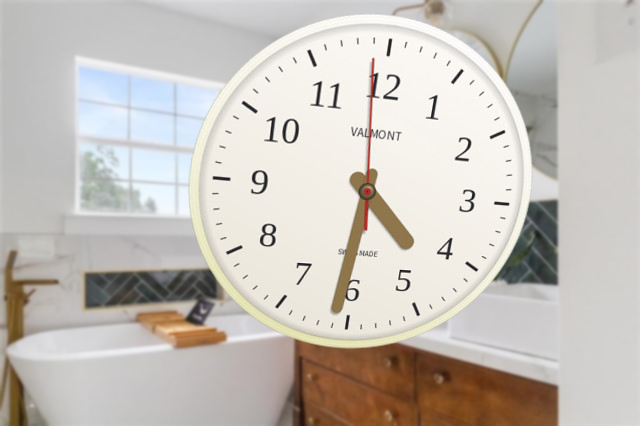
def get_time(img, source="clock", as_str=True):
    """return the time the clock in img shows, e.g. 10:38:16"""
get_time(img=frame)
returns 4:30:59
